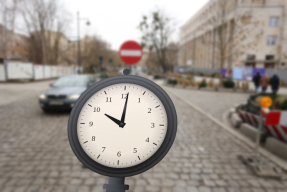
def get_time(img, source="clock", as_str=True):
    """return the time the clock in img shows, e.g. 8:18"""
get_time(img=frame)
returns 10:01
